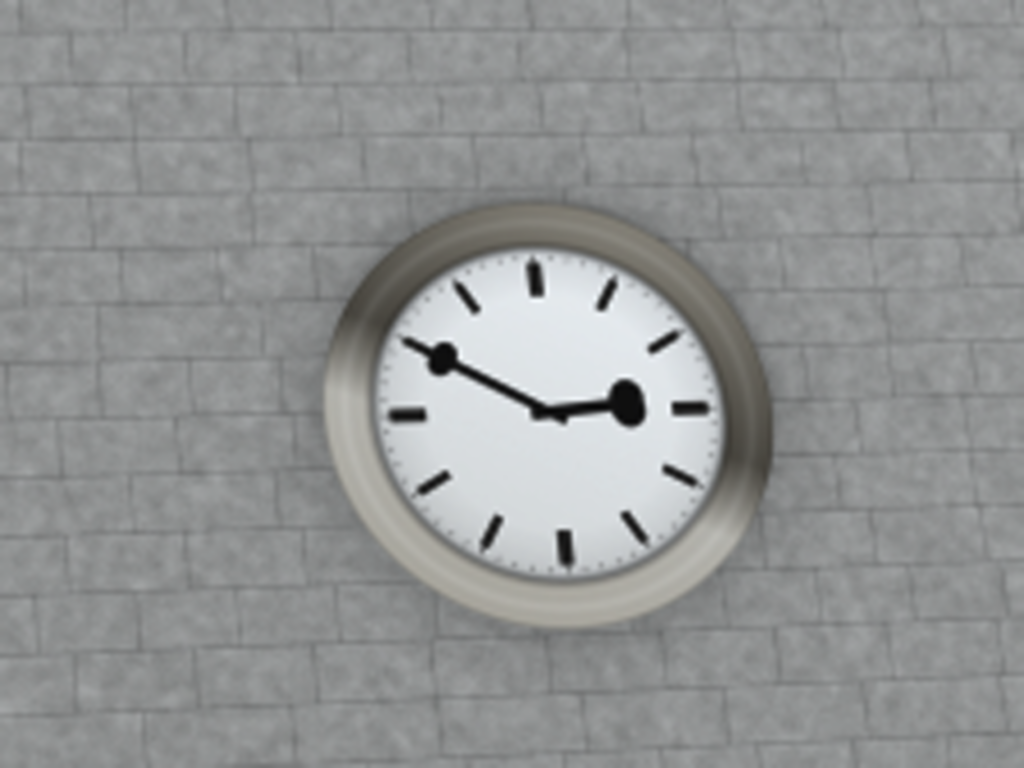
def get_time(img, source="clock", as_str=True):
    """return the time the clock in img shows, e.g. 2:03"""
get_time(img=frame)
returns 2:50
